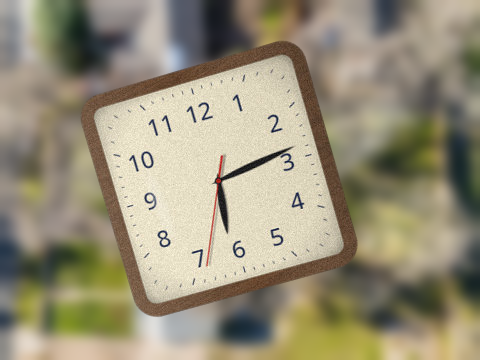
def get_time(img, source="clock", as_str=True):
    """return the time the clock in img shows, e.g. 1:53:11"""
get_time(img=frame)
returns 6:13:34
